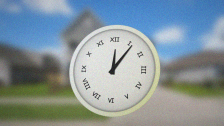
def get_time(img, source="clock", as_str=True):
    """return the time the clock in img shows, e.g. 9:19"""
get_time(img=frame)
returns 12:06
